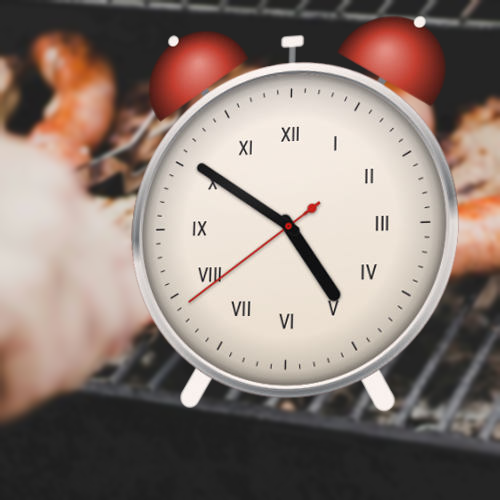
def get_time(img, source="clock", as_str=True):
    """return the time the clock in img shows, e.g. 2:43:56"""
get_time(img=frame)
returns 4:50:39
